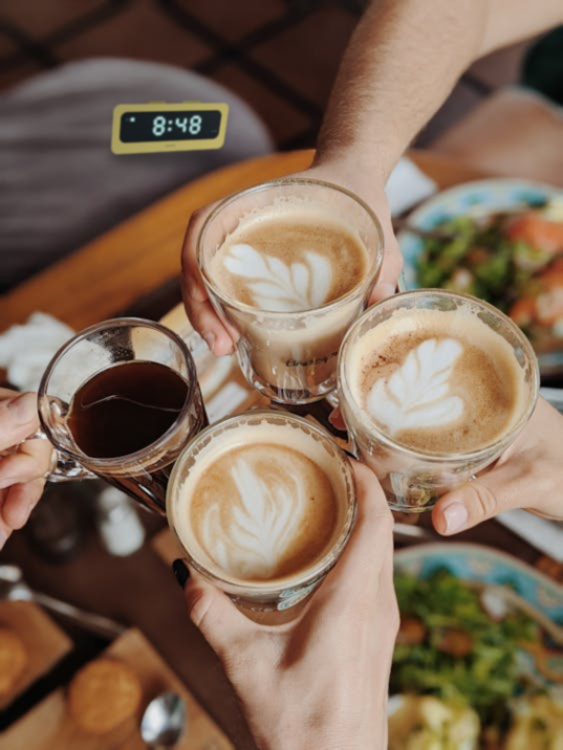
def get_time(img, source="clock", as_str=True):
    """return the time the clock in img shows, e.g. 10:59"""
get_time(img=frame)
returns 8:48
